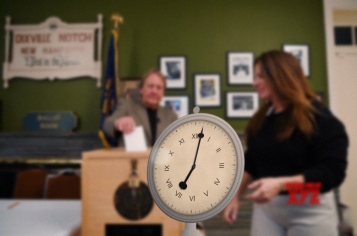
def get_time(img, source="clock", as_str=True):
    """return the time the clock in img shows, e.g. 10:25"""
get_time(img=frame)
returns 7:02
